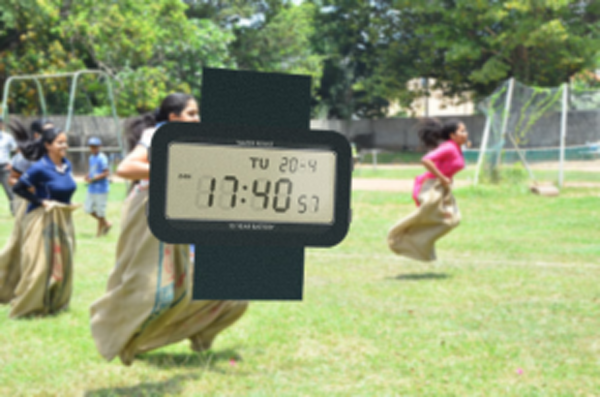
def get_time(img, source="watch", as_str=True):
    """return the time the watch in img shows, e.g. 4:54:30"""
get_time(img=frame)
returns 17:40:57
